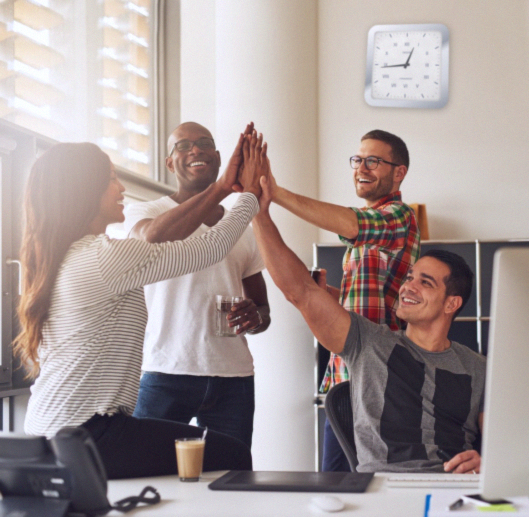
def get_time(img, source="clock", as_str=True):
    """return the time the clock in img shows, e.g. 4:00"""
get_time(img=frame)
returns 12:44
